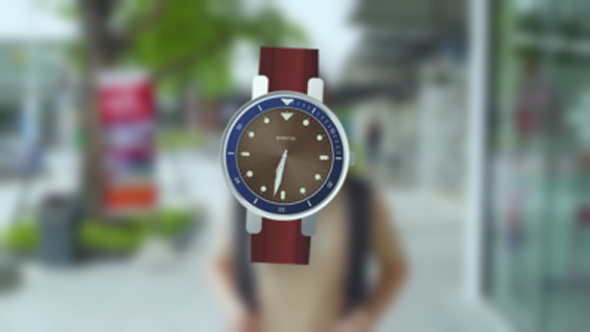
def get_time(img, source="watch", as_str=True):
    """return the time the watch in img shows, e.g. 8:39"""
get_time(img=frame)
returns 6:32
